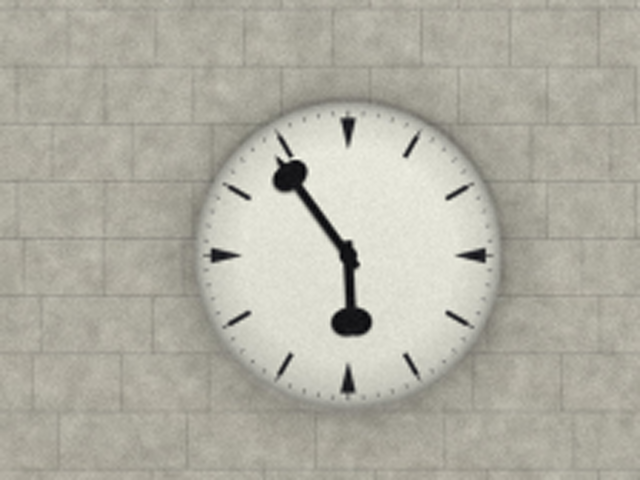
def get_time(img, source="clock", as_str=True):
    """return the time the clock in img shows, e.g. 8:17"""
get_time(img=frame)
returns 5:54
